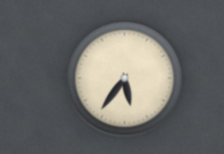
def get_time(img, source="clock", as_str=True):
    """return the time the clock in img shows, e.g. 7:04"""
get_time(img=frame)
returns 5:36
